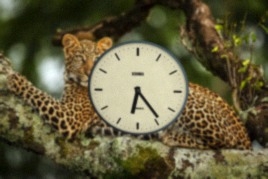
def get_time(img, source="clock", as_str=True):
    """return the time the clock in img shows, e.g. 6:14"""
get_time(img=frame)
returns 6:24
